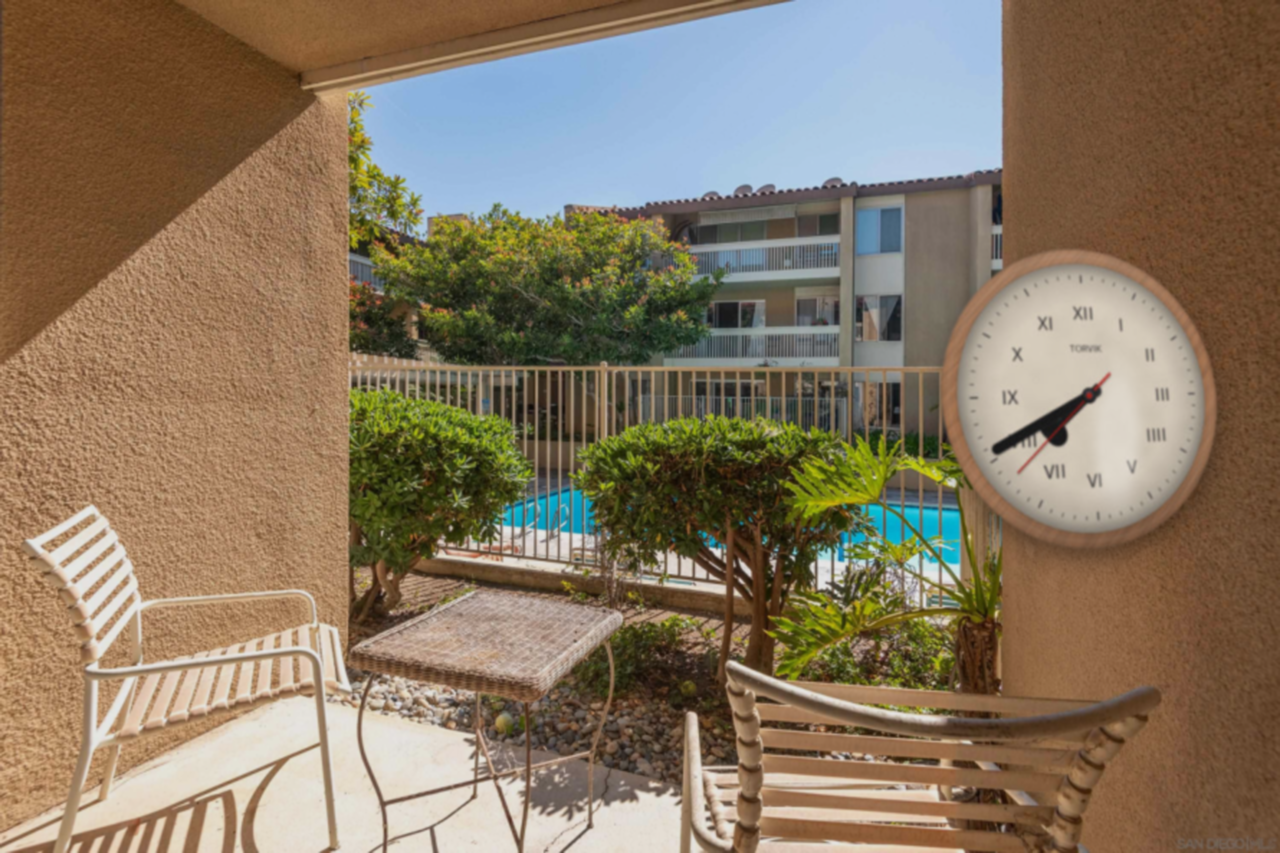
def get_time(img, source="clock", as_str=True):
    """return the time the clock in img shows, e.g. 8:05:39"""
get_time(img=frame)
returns 7:40:38
